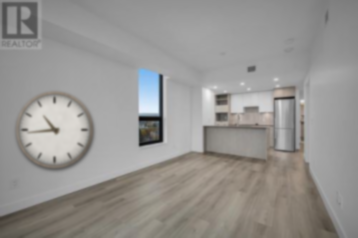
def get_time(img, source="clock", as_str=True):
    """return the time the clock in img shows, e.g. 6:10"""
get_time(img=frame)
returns 10:44
